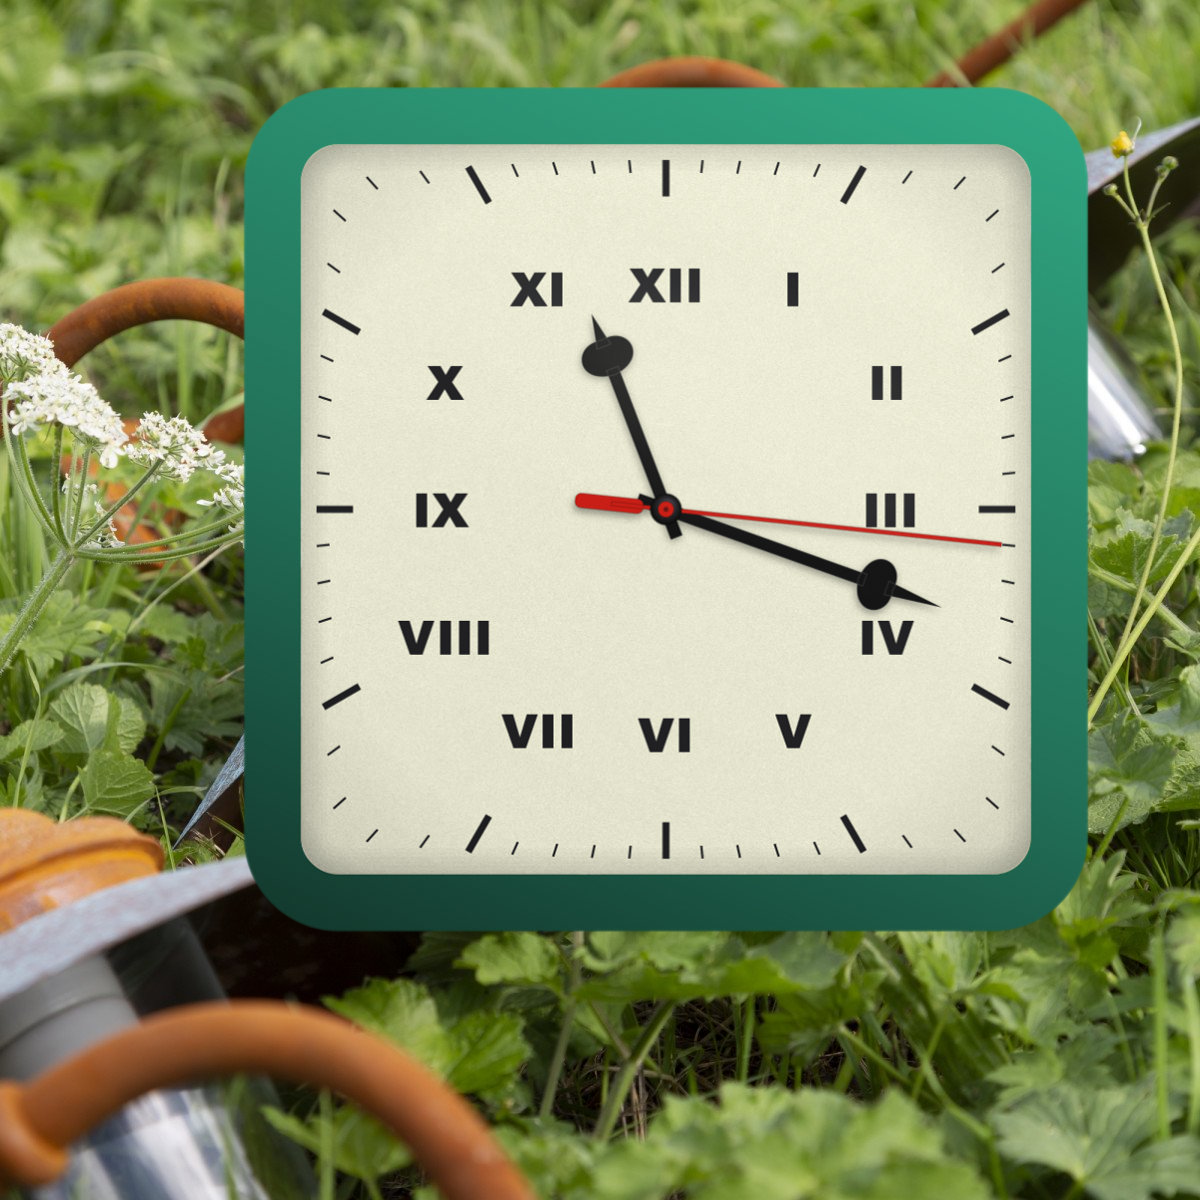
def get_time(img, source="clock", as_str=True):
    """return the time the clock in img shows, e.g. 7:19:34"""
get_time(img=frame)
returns 11:18:16
